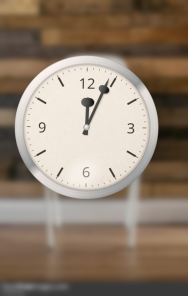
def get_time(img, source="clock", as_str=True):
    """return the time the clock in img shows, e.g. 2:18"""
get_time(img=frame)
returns 12:04
